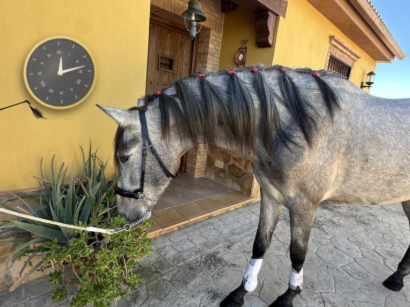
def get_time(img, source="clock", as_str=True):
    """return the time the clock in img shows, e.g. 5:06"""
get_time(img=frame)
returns 12:13
